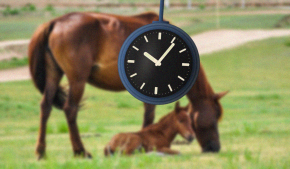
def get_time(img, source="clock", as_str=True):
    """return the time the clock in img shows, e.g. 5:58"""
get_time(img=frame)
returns 10:06
